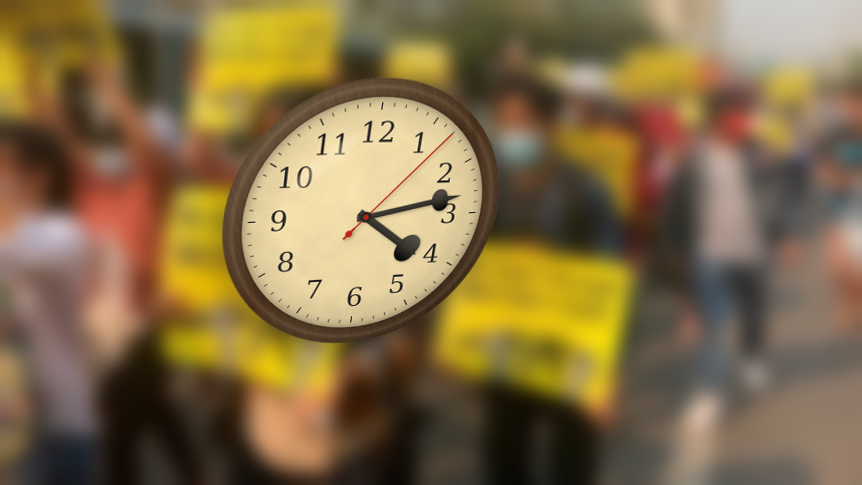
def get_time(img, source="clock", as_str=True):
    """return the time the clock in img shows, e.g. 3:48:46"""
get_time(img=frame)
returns 4:13:07
